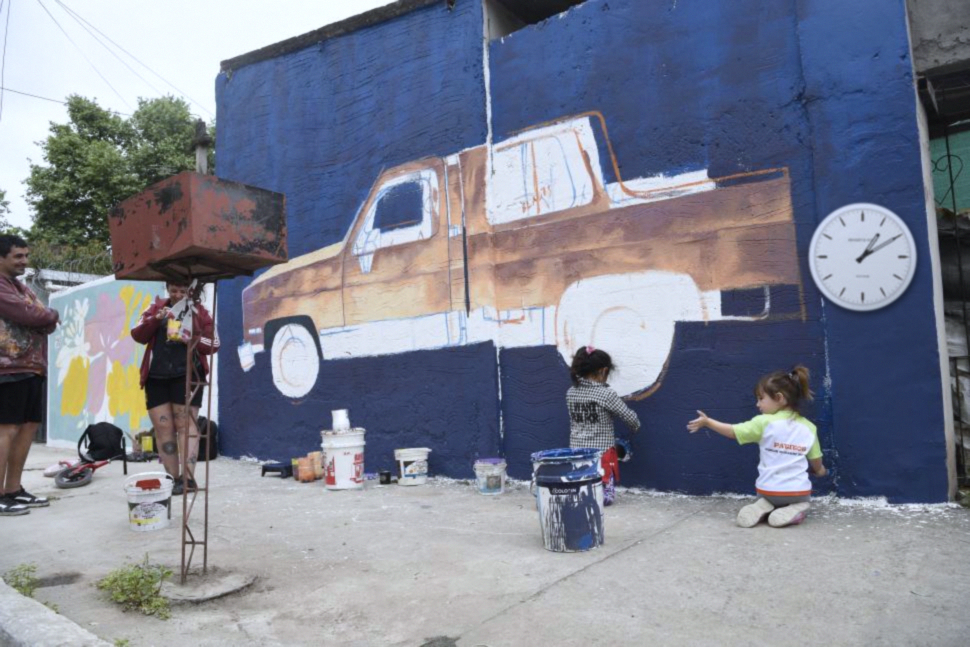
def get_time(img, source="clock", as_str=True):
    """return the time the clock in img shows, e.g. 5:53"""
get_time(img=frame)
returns 1:10
